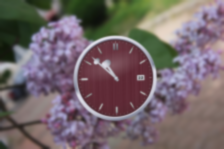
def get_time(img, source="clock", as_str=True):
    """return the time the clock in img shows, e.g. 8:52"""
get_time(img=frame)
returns 10:52
